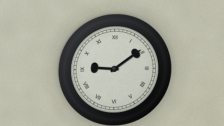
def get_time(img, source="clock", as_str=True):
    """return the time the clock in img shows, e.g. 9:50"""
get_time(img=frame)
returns 9:09
